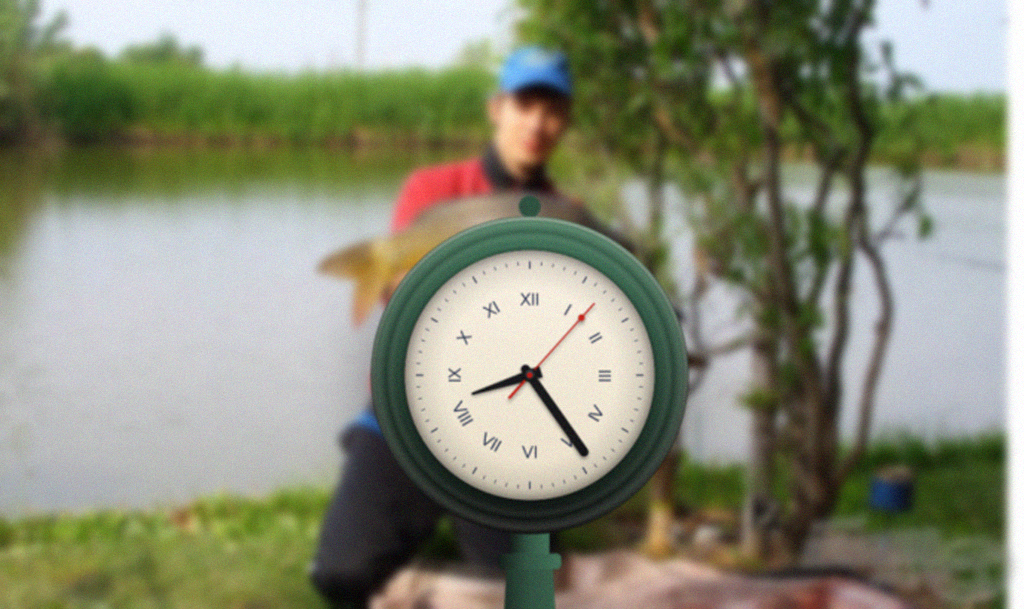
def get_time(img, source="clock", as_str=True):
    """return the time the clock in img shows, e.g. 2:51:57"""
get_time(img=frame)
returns 8:24:07
